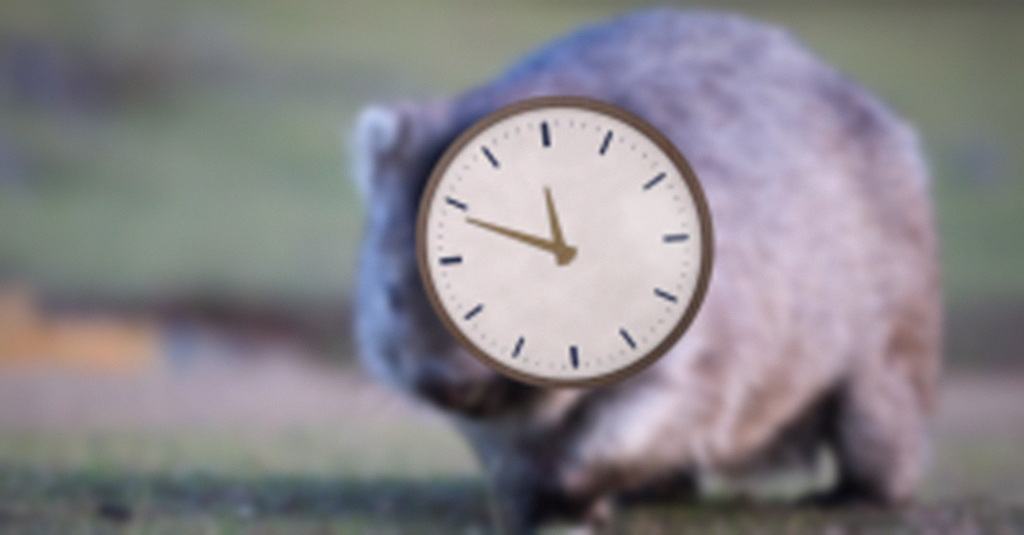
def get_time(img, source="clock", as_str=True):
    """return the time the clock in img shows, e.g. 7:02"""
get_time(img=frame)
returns 11:49
